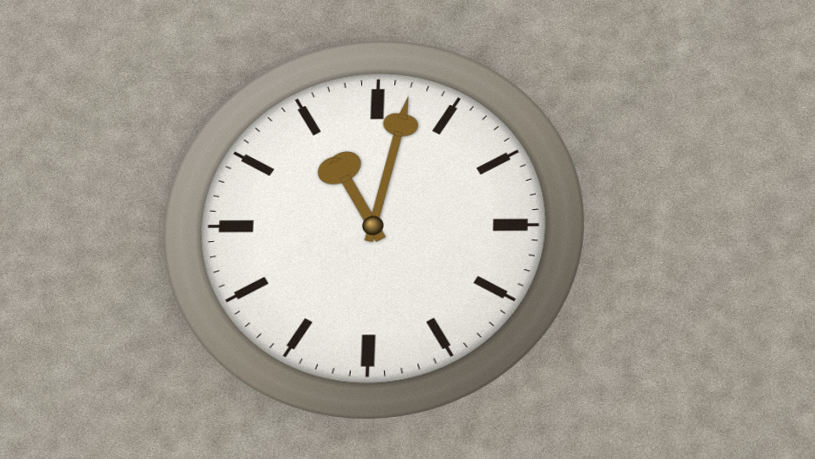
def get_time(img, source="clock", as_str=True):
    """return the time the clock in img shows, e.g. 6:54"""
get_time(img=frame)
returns 11:02
